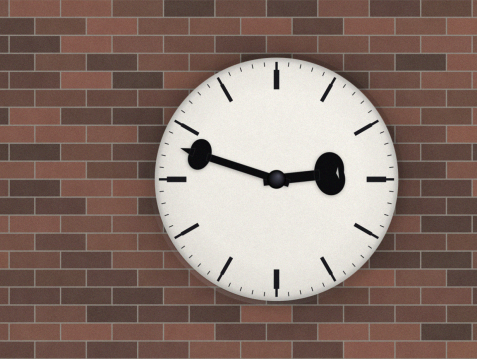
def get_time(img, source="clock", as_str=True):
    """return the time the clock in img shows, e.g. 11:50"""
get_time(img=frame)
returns 2:48
